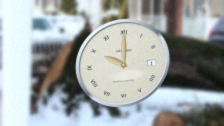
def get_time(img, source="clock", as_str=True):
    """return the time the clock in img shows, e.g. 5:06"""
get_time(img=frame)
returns 10:00
